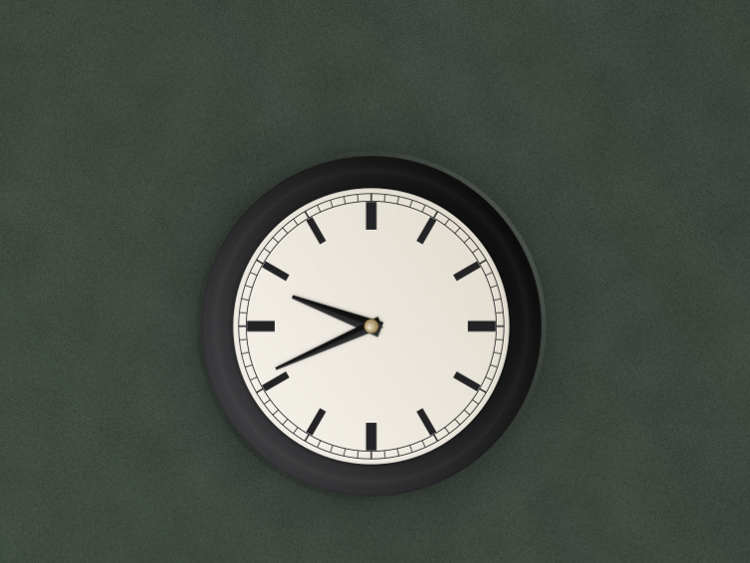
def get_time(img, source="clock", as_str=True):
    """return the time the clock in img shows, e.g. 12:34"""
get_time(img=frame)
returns 9:41
